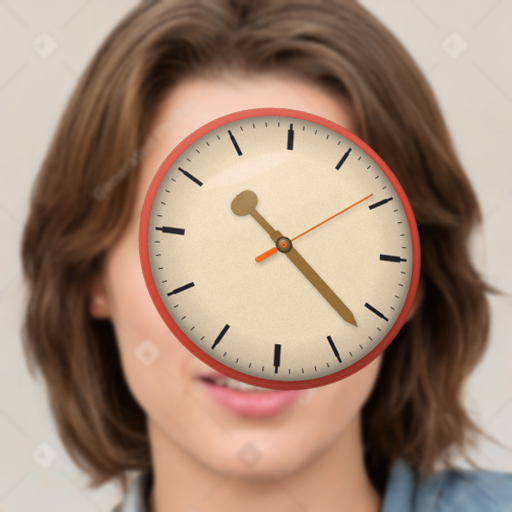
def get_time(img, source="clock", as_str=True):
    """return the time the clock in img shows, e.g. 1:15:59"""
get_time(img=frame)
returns 10:22:09
